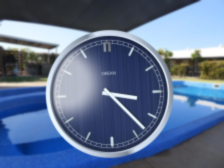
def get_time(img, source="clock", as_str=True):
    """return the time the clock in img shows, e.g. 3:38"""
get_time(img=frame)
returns 3:23
